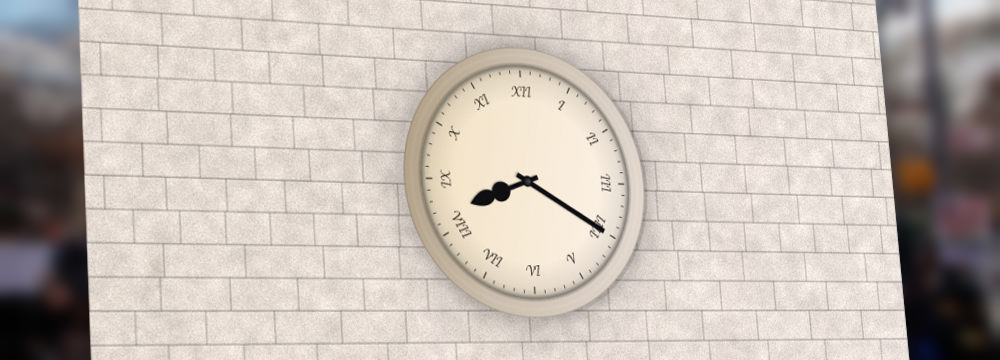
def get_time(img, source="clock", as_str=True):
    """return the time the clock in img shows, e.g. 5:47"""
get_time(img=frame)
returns 8:20
